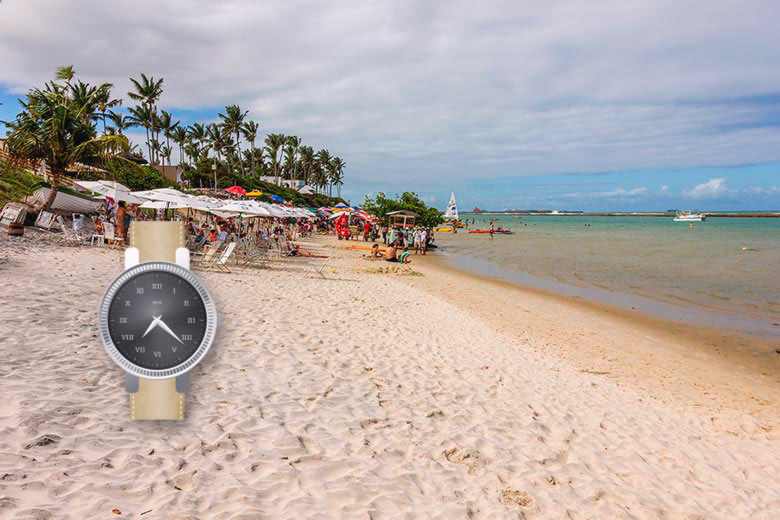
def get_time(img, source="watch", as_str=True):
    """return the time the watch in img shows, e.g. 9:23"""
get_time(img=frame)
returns 7:22
